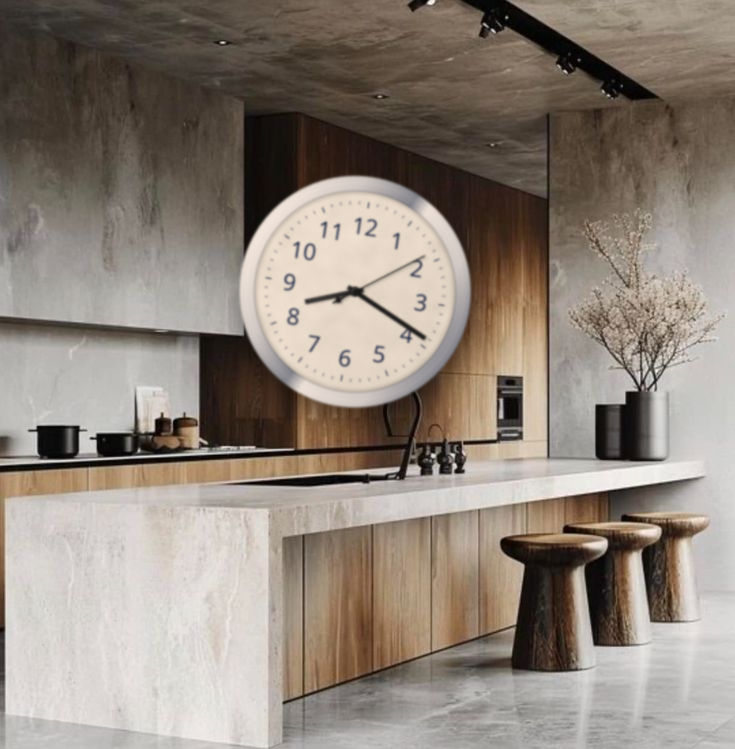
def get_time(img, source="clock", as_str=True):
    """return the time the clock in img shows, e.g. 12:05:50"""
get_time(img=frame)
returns 8:19:09
